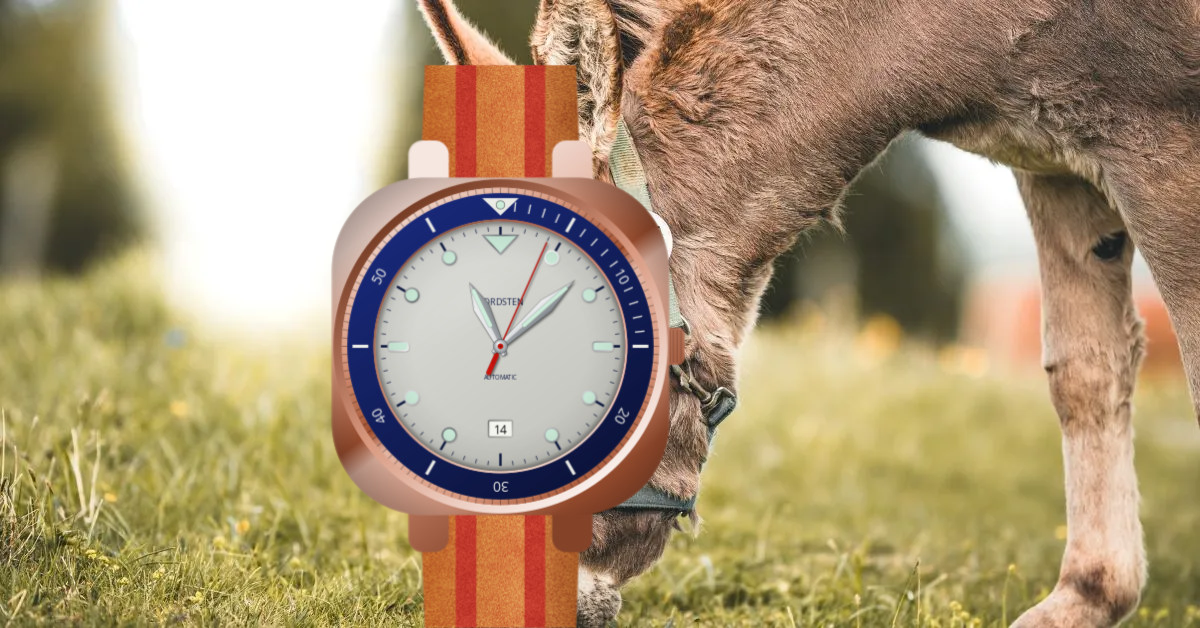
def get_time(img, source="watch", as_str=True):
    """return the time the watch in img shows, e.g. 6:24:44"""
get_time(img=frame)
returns 11:08:04
